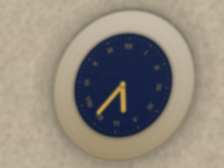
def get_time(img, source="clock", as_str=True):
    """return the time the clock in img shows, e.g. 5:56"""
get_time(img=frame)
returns 5:36
